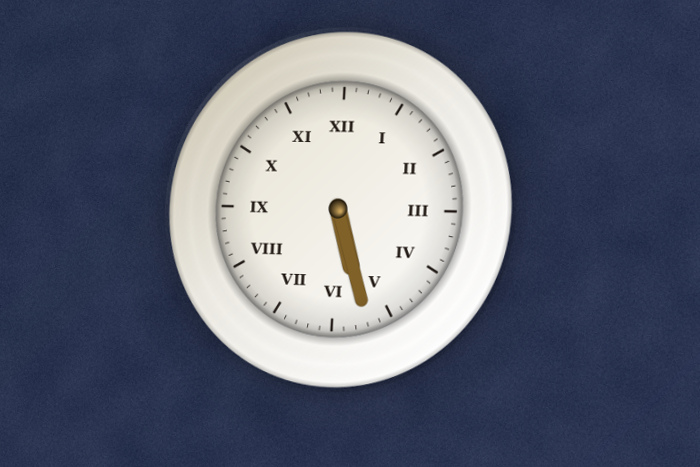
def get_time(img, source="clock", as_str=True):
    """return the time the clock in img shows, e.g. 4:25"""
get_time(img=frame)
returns 5:27
